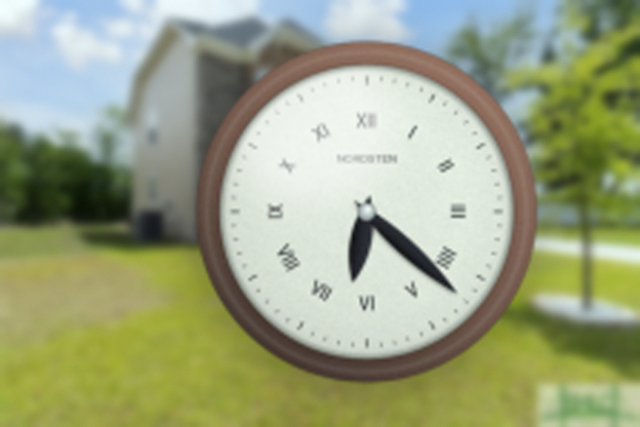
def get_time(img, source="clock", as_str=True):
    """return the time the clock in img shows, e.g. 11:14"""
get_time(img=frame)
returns 6:22
